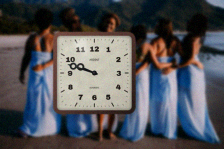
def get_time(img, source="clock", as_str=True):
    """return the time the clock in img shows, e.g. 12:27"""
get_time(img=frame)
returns 9:48
